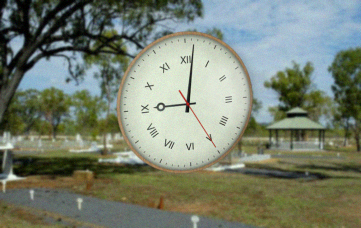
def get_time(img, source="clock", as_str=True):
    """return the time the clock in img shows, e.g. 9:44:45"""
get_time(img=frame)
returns 9:01:25
